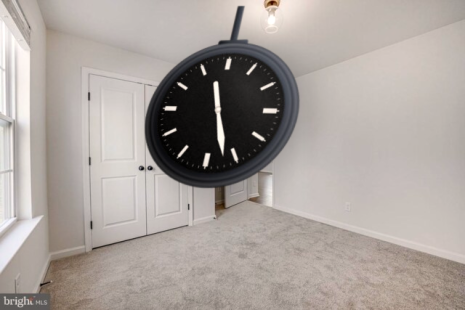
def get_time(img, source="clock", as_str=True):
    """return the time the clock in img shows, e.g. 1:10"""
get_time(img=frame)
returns 11:27
